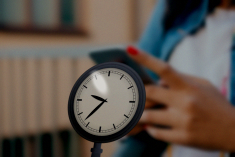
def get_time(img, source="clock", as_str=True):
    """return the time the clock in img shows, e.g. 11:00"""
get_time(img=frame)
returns 9:37
